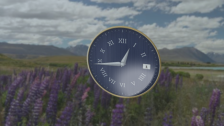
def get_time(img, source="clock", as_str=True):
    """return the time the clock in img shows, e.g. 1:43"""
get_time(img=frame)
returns 12:44
